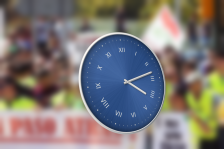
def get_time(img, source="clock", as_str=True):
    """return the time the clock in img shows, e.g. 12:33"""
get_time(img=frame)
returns 4:13
